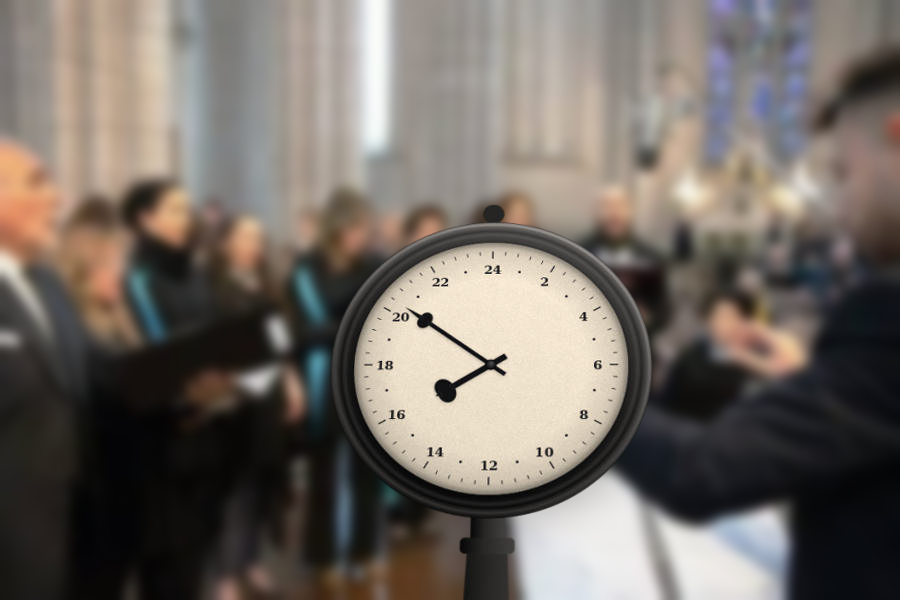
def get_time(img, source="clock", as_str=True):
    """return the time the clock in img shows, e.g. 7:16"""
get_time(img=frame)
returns 15:51
